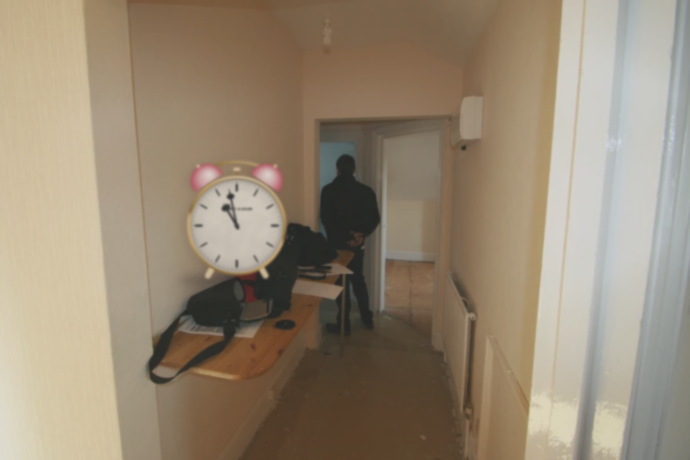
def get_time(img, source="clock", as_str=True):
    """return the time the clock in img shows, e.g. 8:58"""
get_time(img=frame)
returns 10:58
